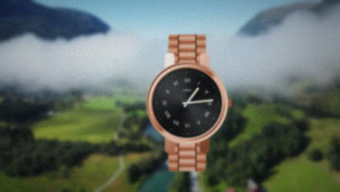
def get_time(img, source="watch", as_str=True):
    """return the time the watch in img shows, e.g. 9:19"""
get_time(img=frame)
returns 1:14
